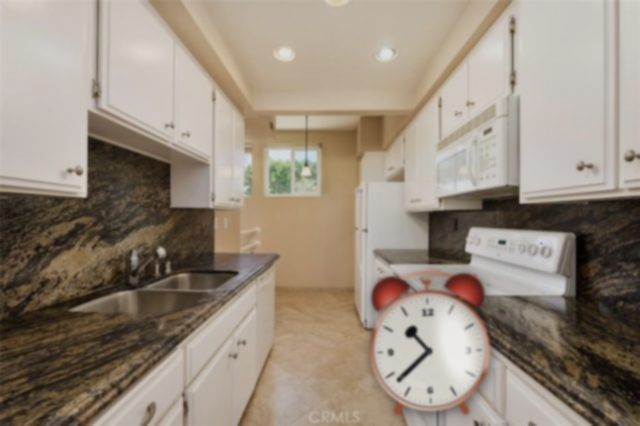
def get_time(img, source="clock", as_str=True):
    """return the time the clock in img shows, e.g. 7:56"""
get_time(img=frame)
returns 10:38
